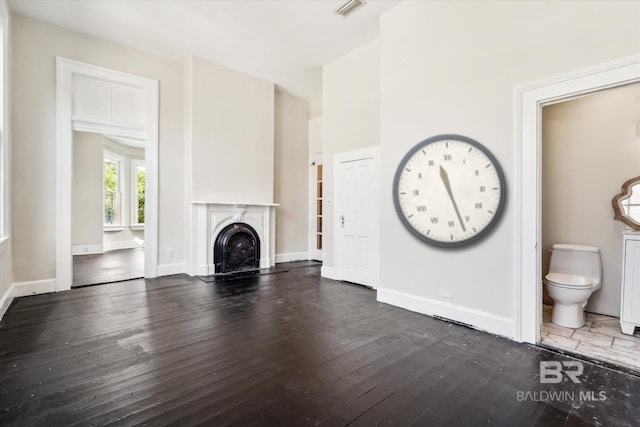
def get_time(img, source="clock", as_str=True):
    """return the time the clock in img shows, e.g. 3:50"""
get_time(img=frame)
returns 11:27
